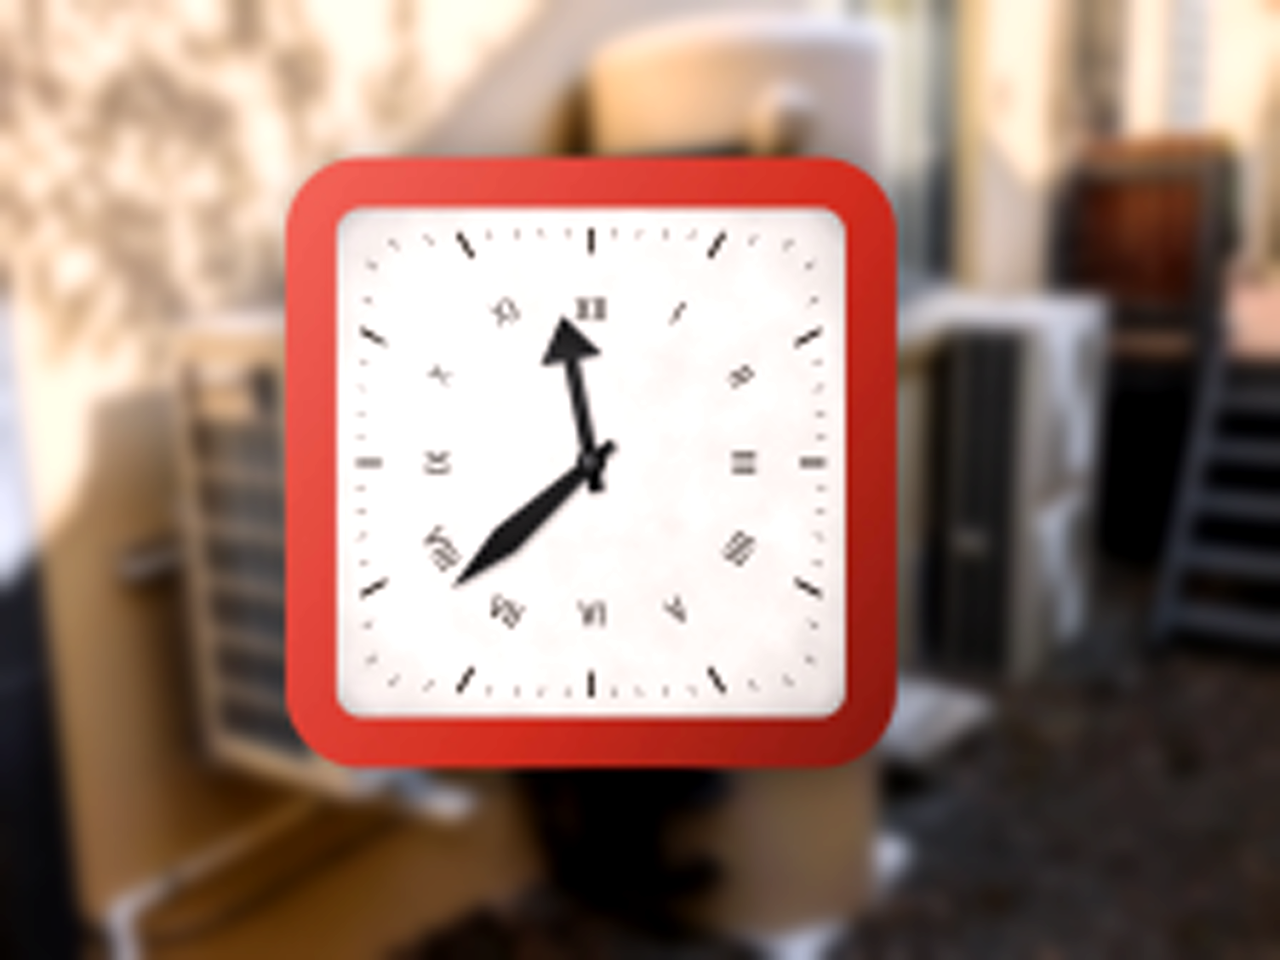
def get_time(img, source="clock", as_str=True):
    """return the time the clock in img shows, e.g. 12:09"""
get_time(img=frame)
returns 11:38
